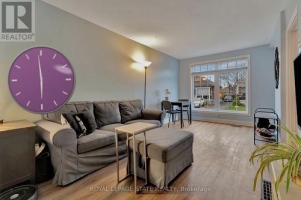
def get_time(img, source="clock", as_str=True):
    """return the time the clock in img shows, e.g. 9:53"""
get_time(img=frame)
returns 5:59
